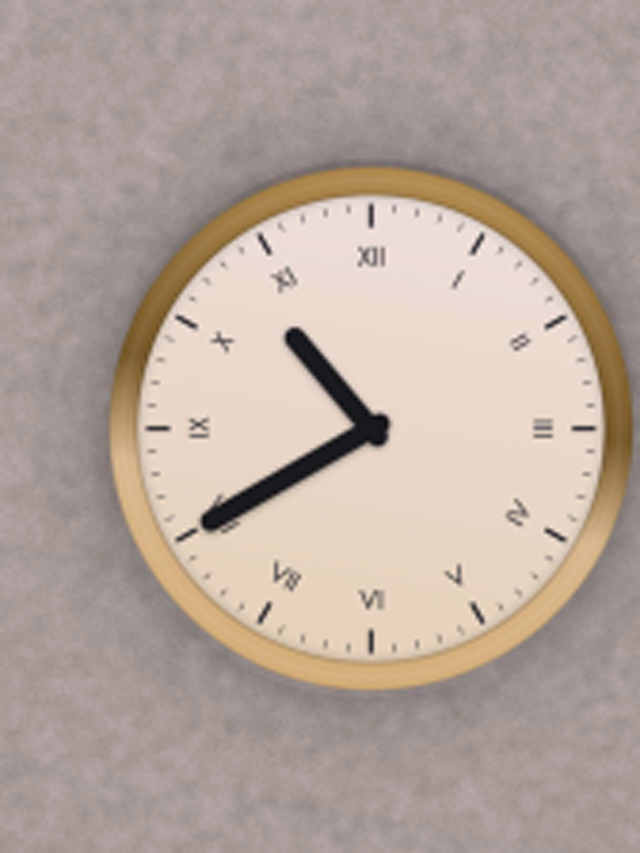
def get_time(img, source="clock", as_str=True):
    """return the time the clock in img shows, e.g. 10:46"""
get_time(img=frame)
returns 10:40
